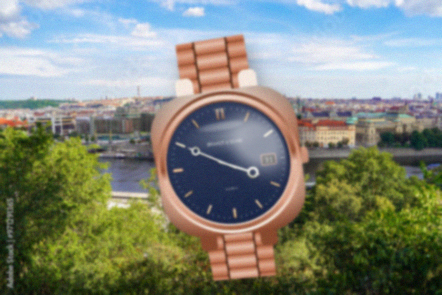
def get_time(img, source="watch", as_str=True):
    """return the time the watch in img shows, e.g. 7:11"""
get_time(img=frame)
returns 3:50
